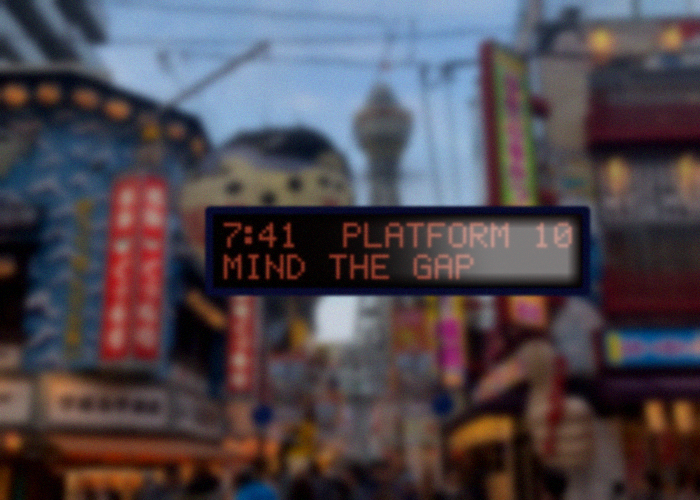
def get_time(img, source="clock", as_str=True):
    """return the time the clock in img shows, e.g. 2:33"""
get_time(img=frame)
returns 7:41
